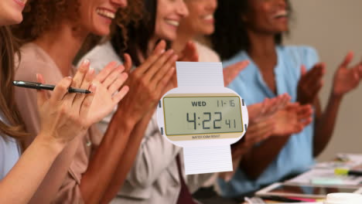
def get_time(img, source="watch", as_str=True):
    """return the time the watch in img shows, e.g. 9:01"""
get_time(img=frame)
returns 4:22
